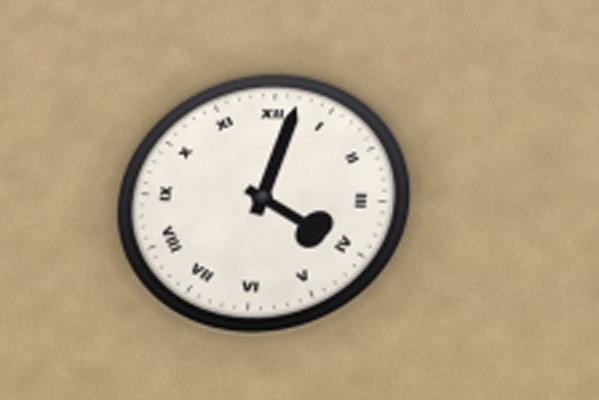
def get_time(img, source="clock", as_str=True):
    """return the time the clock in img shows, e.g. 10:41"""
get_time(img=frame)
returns 4:02
